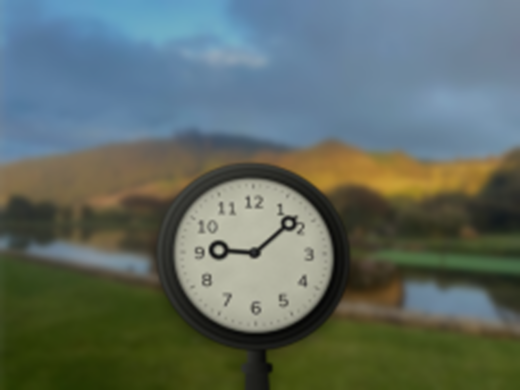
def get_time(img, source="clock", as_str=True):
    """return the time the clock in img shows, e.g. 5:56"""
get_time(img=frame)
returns 9:08
